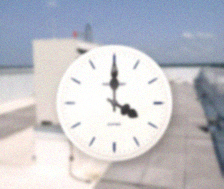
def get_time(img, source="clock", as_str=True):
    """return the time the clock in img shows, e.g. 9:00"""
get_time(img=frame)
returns 4:00
